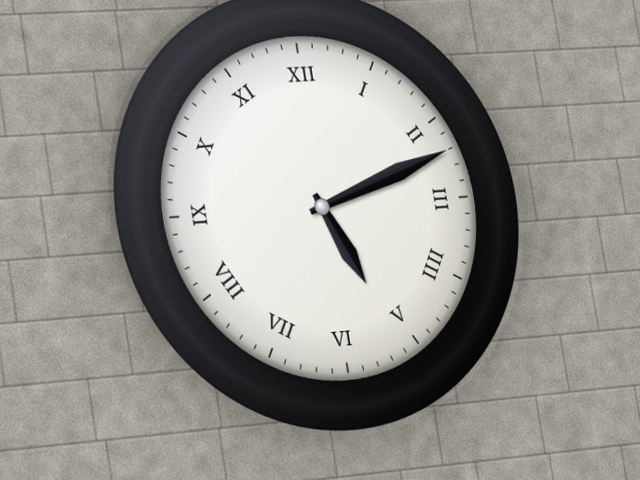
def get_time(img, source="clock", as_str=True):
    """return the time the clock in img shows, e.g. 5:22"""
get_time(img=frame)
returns 5:12
